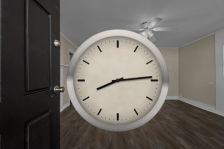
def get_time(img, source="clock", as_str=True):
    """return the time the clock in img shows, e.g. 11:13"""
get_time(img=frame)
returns 8:14
